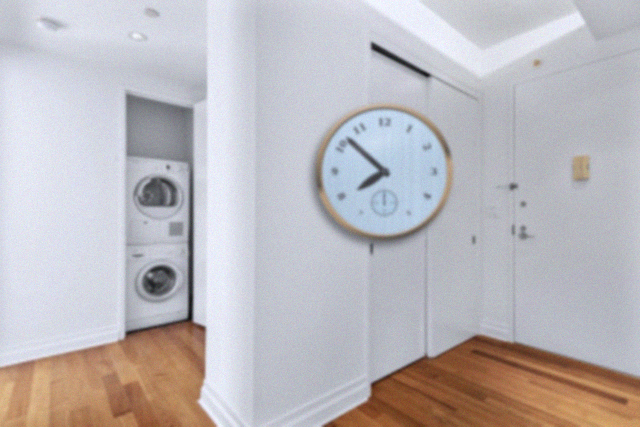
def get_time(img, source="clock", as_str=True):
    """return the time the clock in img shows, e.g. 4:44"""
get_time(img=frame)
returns 7:52
